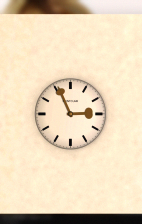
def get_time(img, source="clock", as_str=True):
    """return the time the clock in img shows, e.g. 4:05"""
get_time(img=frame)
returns 2:56
